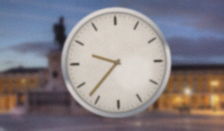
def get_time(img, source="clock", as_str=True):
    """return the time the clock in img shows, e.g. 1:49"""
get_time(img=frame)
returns 9:37
